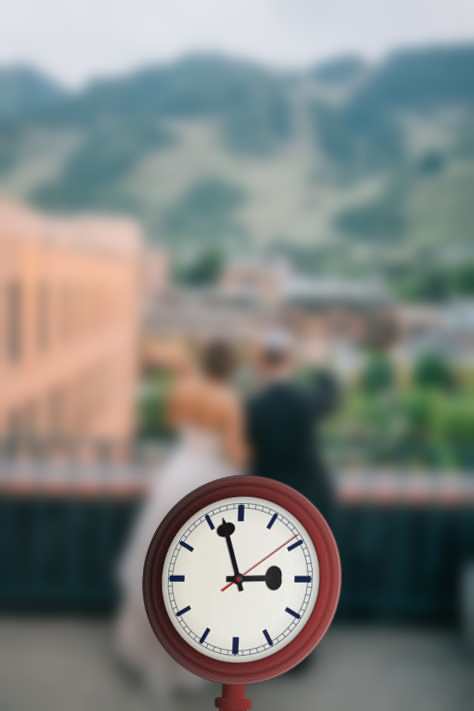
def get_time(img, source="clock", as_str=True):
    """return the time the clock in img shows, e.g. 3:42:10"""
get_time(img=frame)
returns 2:57:09
